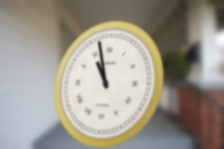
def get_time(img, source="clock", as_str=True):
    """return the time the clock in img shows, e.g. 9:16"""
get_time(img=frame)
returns 10:57
